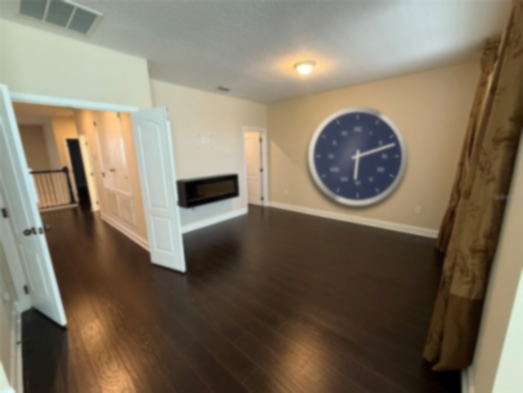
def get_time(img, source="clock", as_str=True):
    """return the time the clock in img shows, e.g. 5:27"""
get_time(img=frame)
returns 6:12
